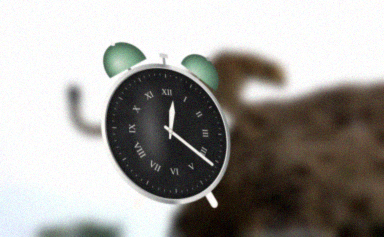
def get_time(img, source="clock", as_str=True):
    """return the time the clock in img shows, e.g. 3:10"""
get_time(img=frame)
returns 12:21
